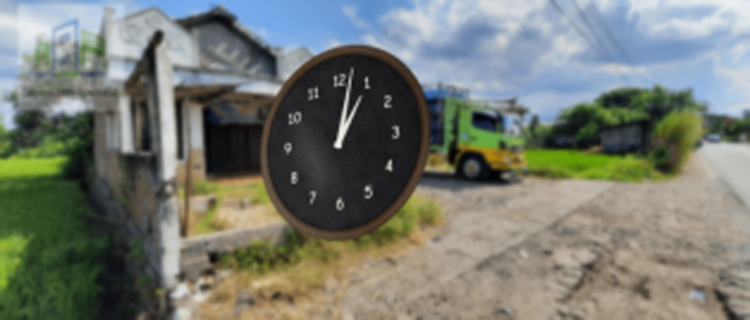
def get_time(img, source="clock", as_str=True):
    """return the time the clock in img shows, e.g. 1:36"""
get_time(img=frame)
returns 1:02
